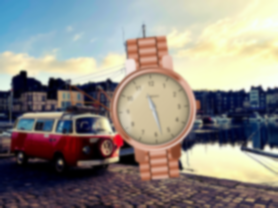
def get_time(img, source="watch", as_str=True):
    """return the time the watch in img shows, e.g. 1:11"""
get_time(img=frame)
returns 11:28
